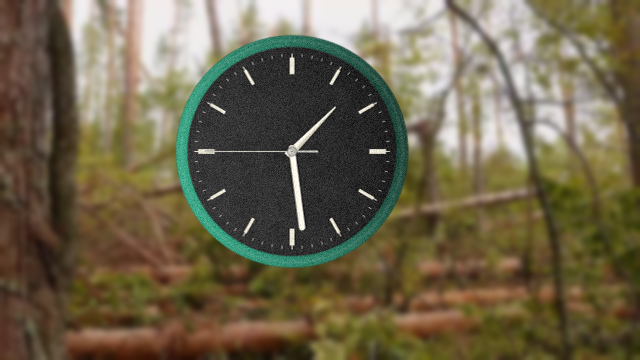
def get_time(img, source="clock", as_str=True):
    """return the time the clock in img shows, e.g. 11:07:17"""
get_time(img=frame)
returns 1:28:45
